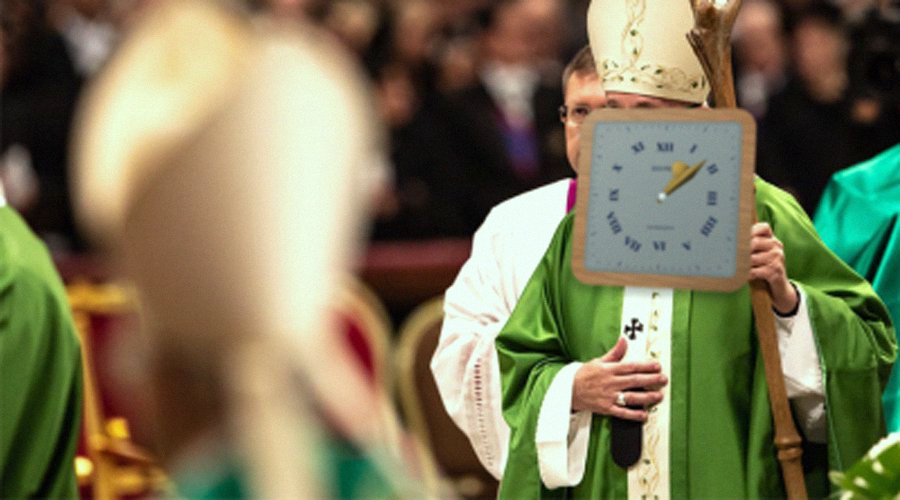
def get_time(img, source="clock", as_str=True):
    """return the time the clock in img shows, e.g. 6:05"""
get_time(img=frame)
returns 1:08
